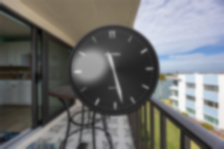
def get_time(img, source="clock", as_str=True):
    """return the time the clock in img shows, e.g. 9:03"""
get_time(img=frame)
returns 11:28
